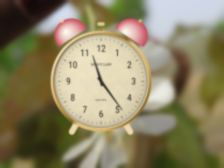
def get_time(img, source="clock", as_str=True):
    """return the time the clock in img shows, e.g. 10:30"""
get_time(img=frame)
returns 11:24
